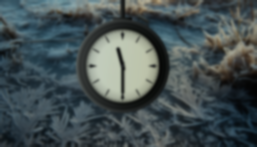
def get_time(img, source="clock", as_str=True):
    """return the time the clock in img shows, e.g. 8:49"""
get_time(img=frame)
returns 11:30
